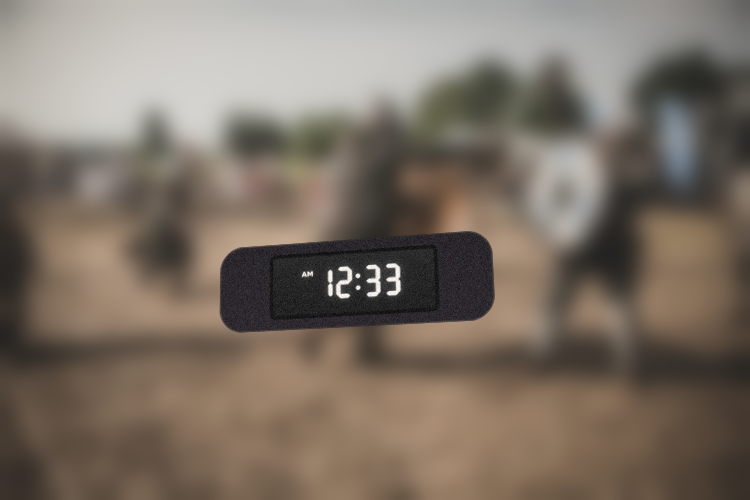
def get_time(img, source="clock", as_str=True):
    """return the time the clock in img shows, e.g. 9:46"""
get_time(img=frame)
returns 12:33
